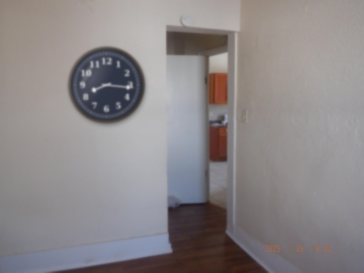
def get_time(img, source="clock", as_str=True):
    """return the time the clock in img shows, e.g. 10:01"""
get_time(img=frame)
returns 8:16
